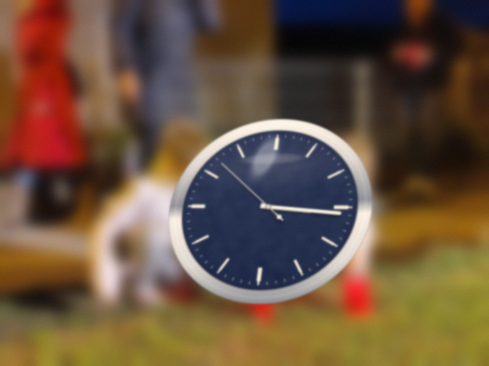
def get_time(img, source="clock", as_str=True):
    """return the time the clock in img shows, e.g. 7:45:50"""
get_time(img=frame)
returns 3:15:52
